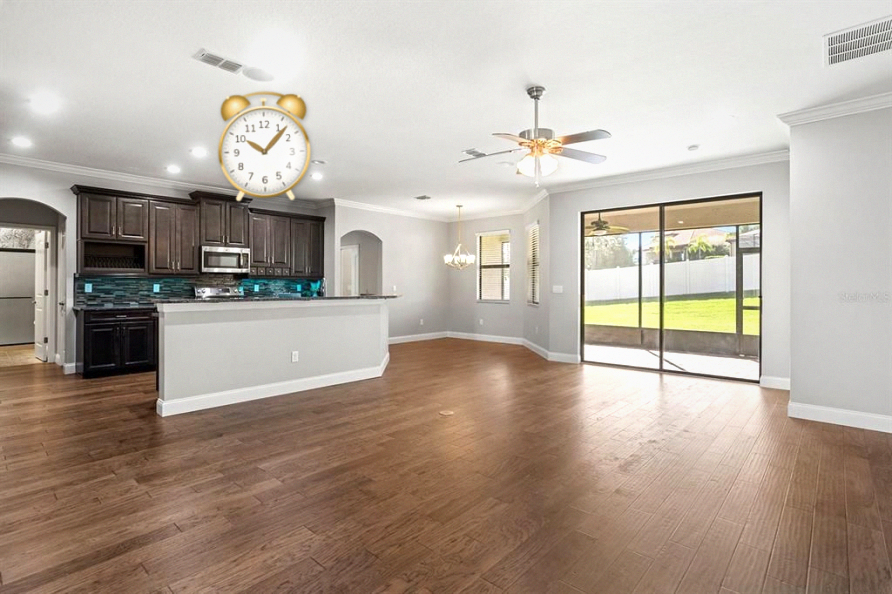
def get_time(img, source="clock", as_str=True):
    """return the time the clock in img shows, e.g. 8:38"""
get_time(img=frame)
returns 10:07
